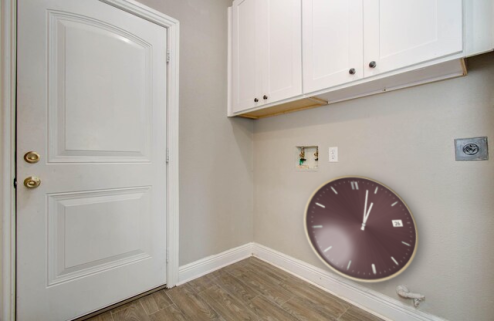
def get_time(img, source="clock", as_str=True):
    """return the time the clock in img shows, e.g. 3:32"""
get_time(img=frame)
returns 1:03
